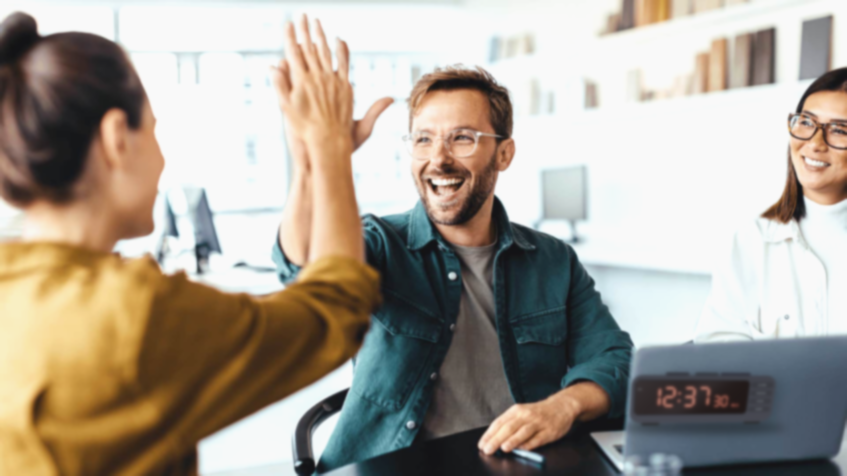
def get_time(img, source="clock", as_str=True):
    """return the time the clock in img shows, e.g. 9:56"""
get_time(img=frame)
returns 12:37
